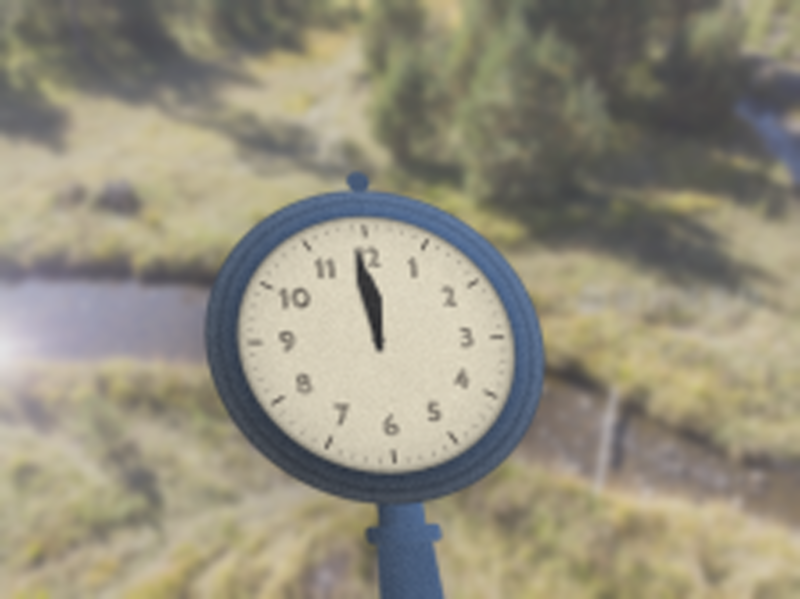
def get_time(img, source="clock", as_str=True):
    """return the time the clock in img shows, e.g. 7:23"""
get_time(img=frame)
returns 11:59
